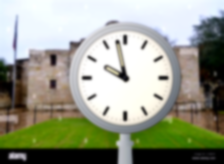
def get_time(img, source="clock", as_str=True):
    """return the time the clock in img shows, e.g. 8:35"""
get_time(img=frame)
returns 9:58
